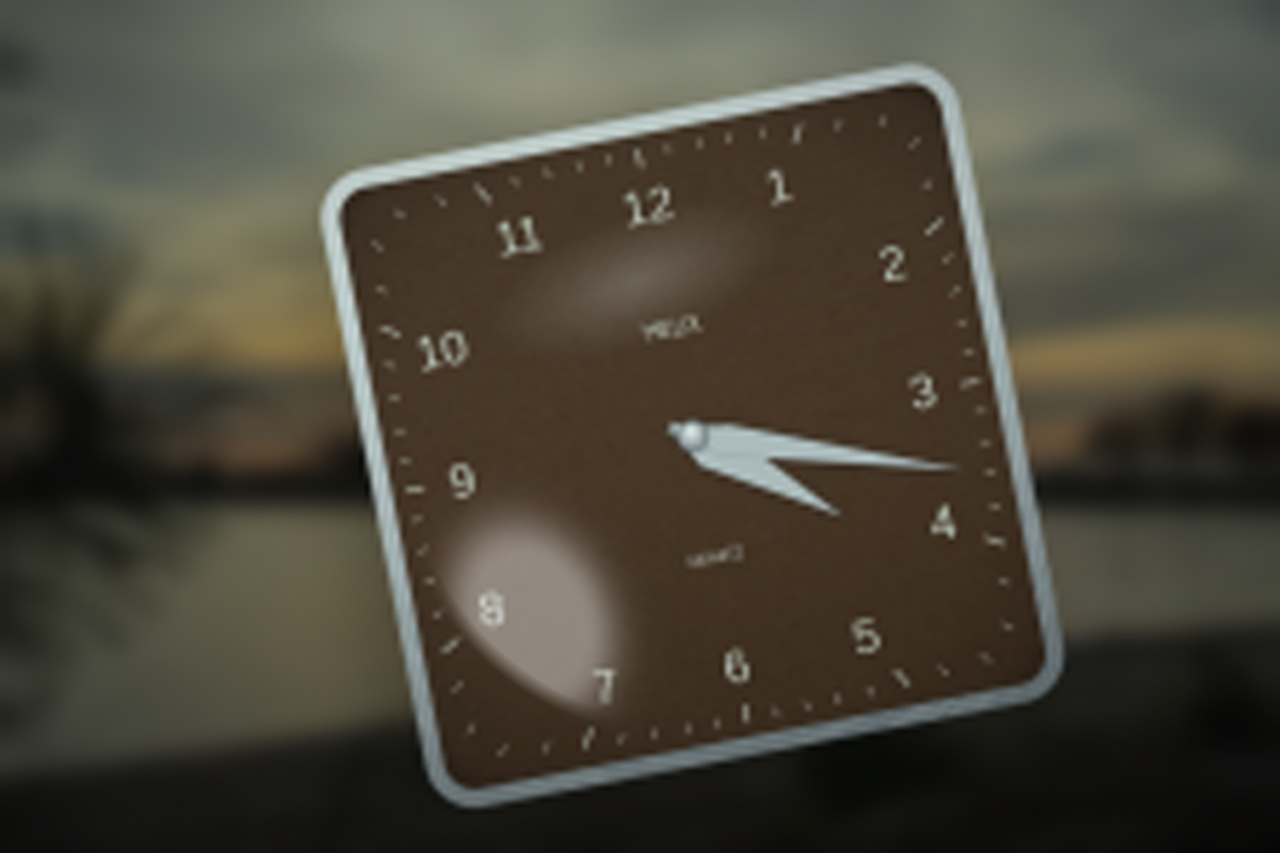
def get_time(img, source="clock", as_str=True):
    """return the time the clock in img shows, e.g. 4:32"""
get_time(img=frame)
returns 4:18
